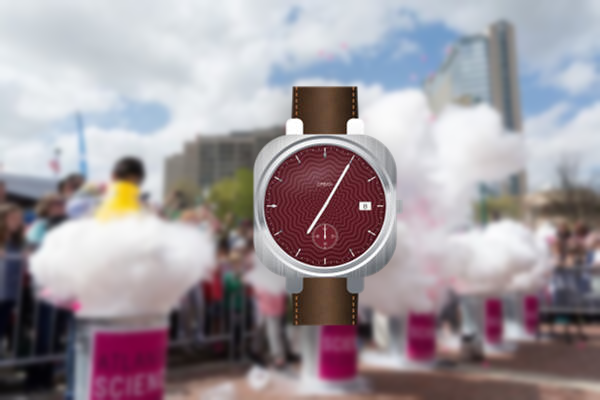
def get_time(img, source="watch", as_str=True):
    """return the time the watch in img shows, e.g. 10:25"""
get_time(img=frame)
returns 7:05
